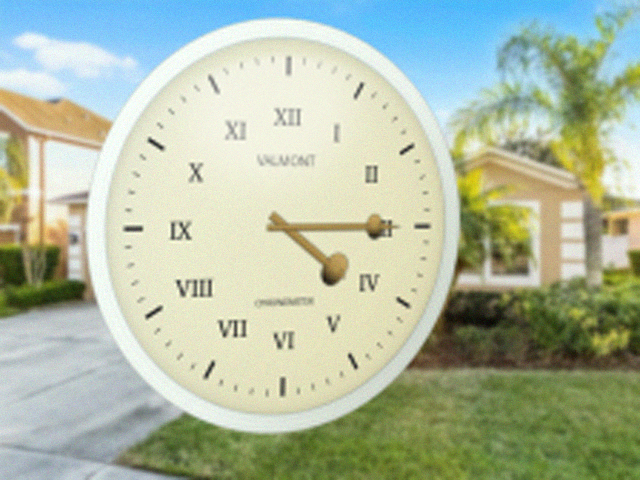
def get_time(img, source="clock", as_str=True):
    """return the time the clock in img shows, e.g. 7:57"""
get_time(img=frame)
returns 4:15
